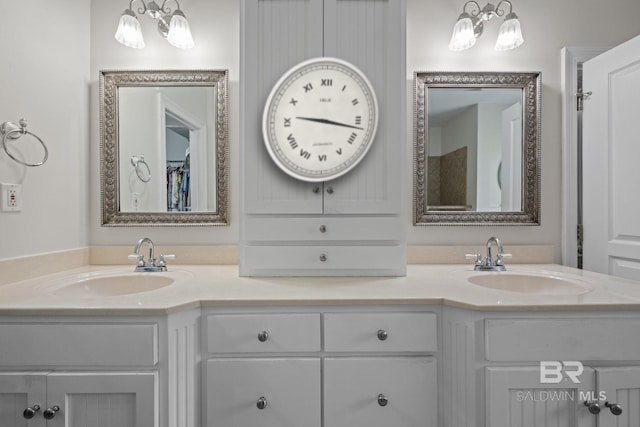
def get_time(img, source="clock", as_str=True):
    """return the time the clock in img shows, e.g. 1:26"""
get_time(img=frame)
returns 9:17
